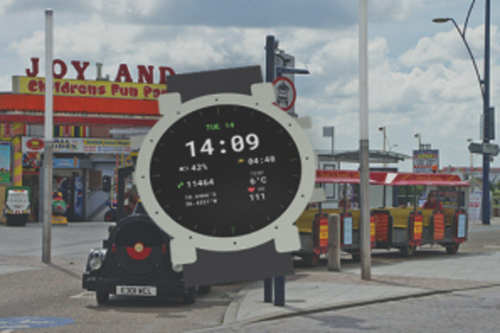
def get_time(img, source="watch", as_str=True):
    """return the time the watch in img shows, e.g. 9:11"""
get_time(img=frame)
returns 14:09
